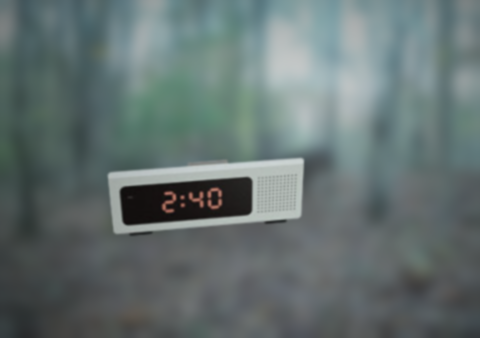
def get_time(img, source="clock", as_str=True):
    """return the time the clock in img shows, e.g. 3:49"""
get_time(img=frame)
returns 2:40
